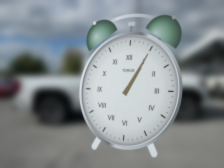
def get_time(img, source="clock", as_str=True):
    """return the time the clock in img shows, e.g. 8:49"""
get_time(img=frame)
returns 1:05
